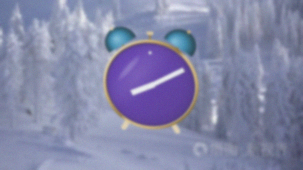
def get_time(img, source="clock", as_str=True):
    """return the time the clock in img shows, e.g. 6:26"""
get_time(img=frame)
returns 8:10
